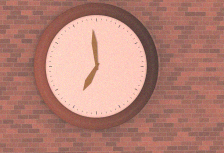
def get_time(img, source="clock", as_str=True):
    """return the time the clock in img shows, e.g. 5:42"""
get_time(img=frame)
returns 6:59
